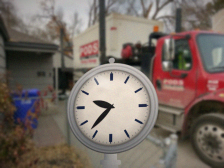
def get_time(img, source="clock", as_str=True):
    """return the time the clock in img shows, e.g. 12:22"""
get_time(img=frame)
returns 9:37
